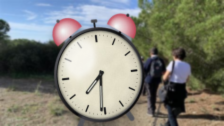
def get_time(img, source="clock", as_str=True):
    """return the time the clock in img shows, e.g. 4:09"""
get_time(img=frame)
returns 7:31
